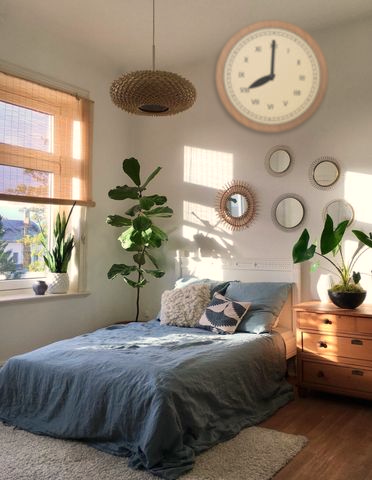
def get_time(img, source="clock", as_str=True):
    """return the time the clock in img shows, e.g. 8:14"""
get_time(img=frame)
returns 8:00
